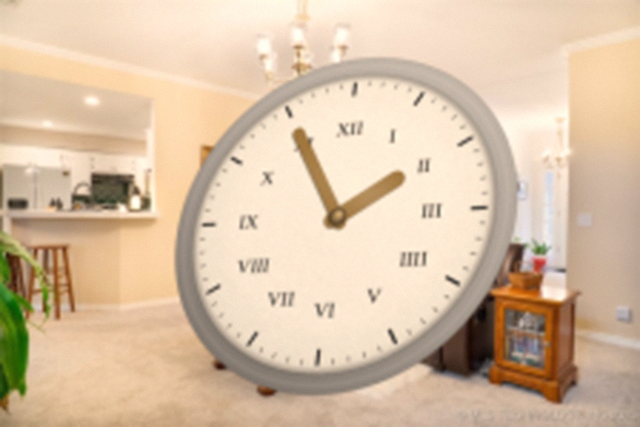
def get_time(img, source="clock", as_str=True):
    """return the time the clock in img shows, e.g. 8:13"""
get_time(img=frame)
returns 1:55
